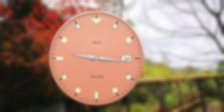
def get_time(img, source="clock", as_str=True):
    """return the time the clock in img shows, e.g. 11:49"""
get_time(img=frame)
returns 9:16
